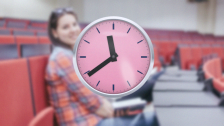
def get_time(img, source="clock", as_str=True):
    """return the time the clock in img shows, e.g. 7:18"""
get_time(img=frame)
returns 11:39
